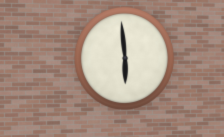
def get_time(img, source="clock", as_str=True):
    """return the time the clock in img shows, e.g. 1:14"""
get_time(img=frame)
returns 5:59
